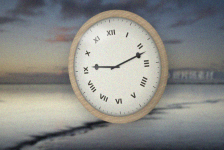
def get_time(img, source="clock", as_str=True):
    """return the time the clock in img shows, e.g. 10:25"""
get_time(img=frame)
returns 9:12
